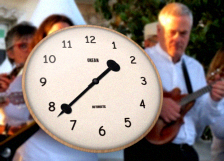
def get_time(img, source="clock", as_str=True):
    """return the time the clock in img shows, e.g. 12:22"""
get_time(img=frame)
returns 1:38
